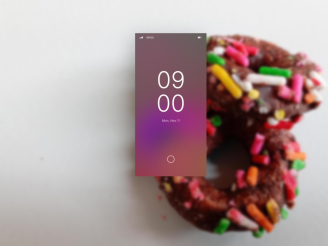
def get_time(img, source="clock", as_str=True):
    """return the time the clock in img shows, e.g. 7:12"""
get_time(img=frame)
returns 9:00
